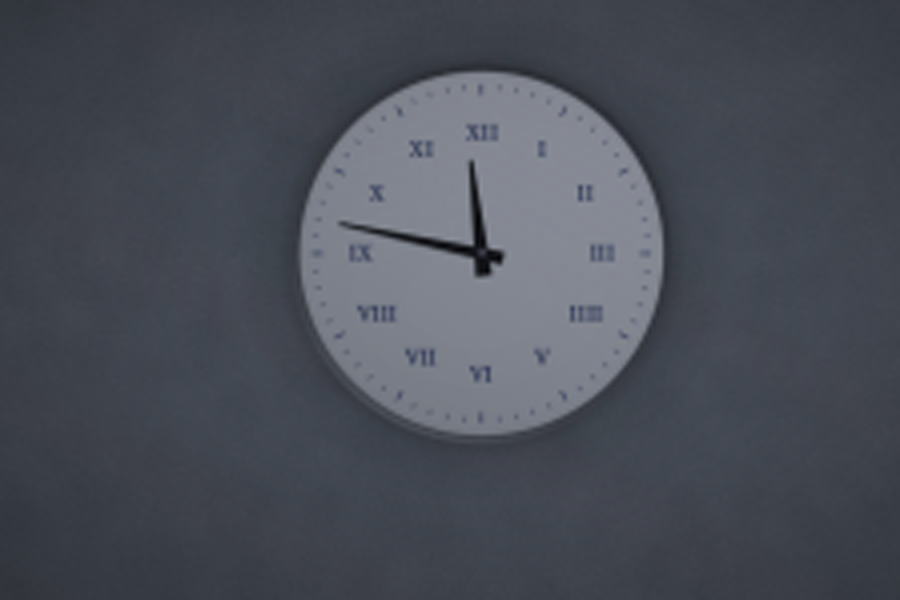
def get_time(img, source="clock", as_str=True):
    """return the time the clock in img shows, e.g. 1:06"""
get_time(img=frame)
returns 11:47
